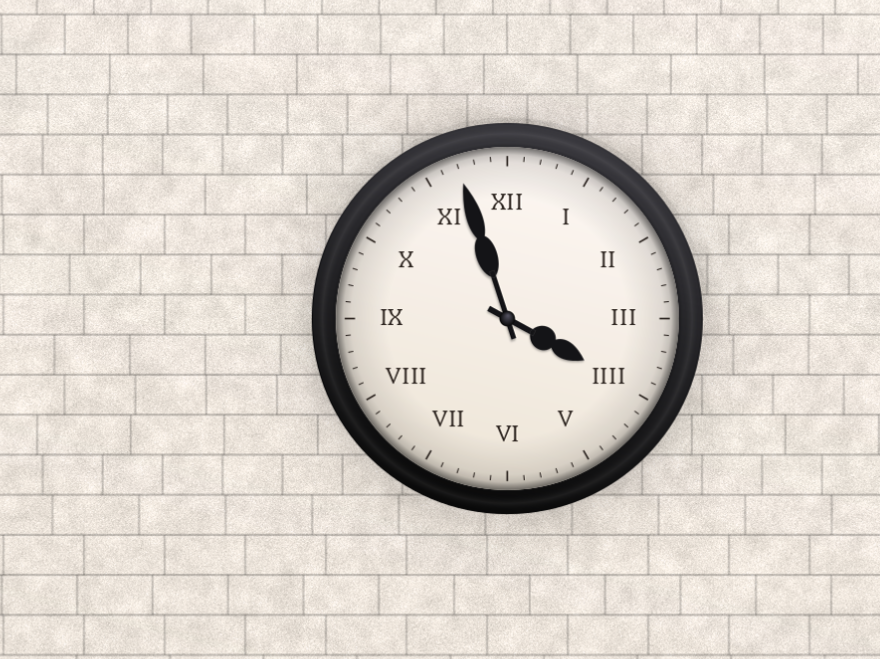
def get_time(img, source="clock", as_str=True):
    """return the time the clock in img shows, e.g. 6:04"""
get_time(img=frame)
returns 3:57
